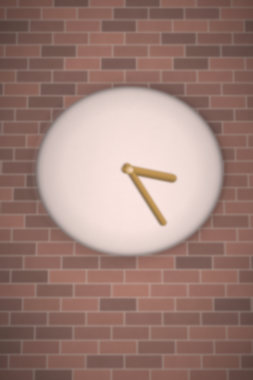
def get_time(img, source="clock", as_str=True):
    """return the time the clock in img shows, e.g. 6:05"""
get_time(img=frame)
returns 3:25
